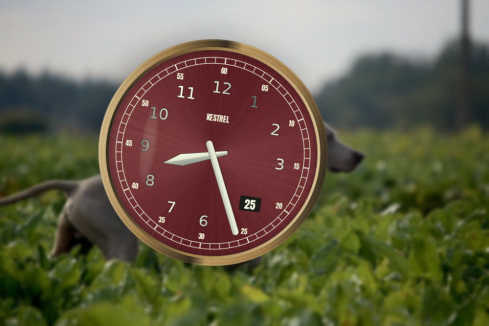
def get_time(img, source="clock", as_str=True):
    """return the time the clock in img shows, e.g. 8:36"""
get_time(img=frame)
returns 8:26
